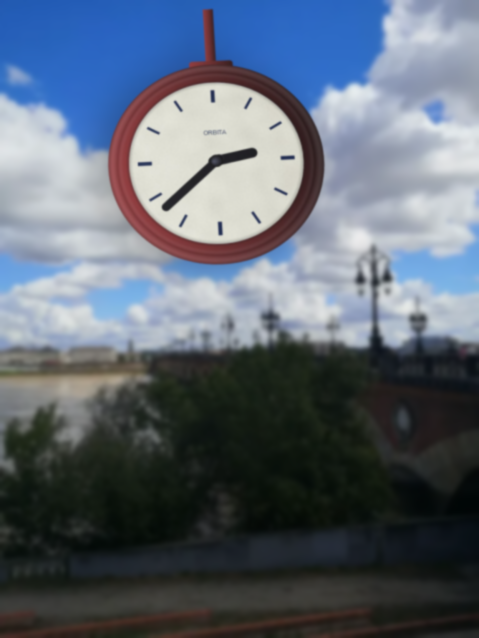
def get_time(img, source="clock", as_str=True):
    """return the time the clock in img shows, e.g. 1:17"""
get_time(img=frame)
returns 2:38
